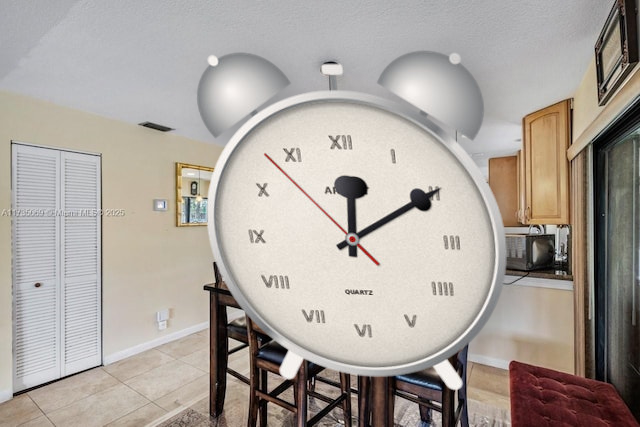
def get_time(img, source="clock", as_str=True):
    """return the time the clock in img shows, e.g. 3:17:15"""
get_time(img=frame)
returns 12:09:53
